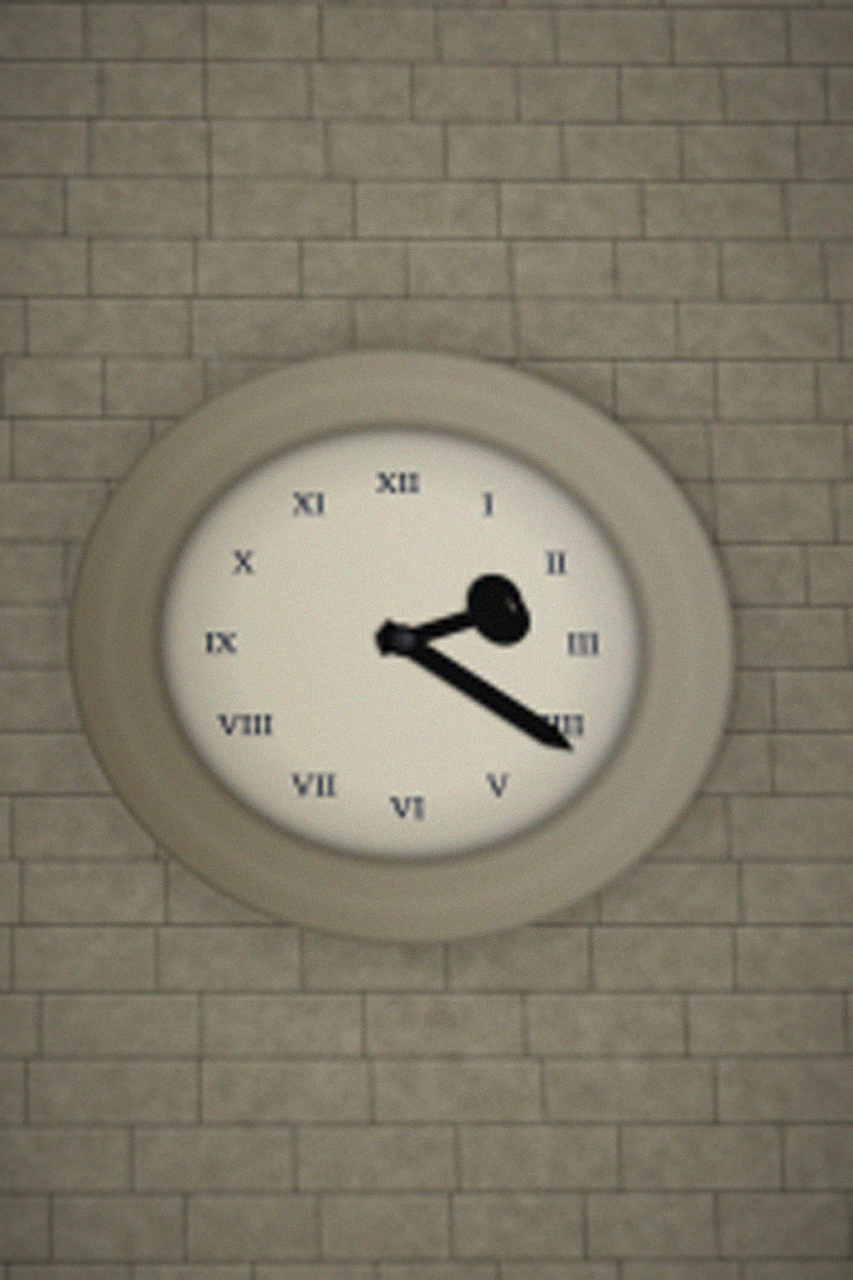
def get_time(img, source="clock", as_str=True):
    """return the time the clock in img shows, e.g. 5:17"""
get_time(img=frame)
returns 2:21
